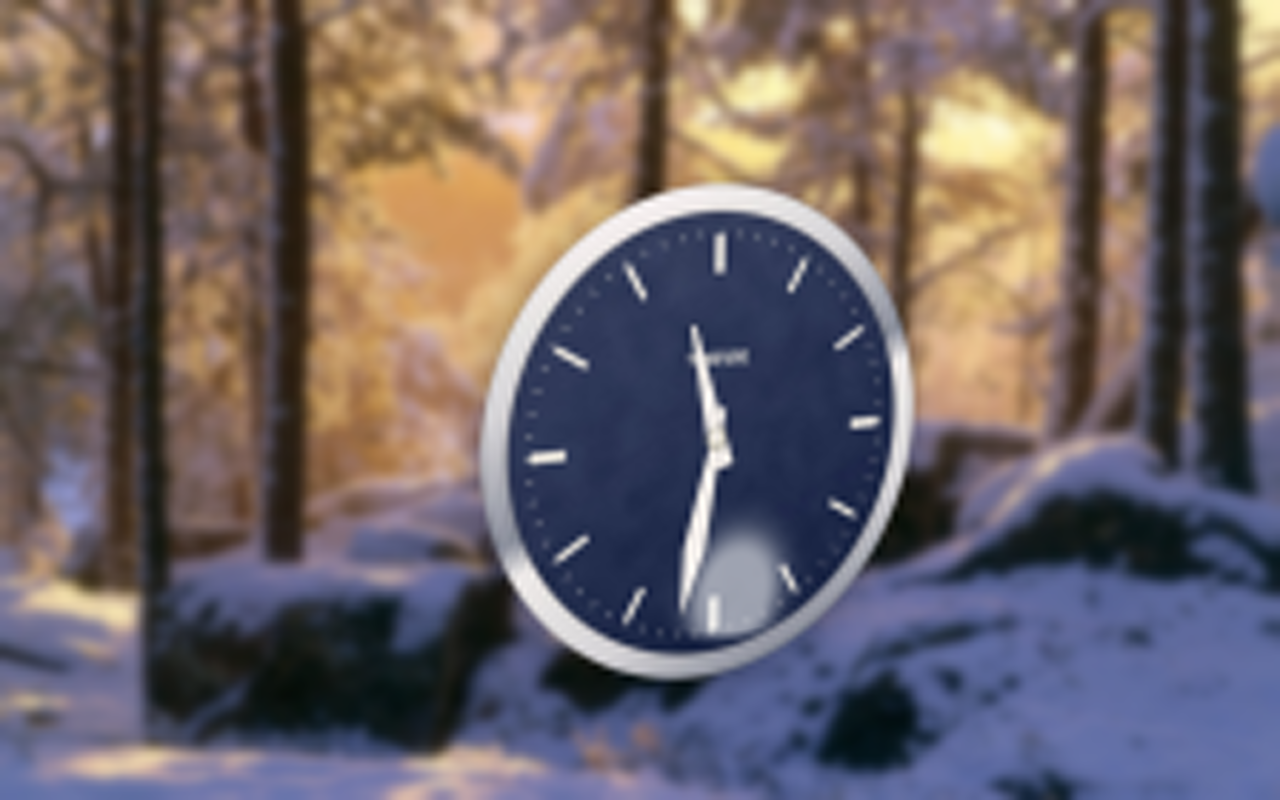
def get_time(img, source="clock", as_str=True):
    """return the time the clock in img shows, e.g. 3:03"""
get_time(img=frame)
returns 11:32
